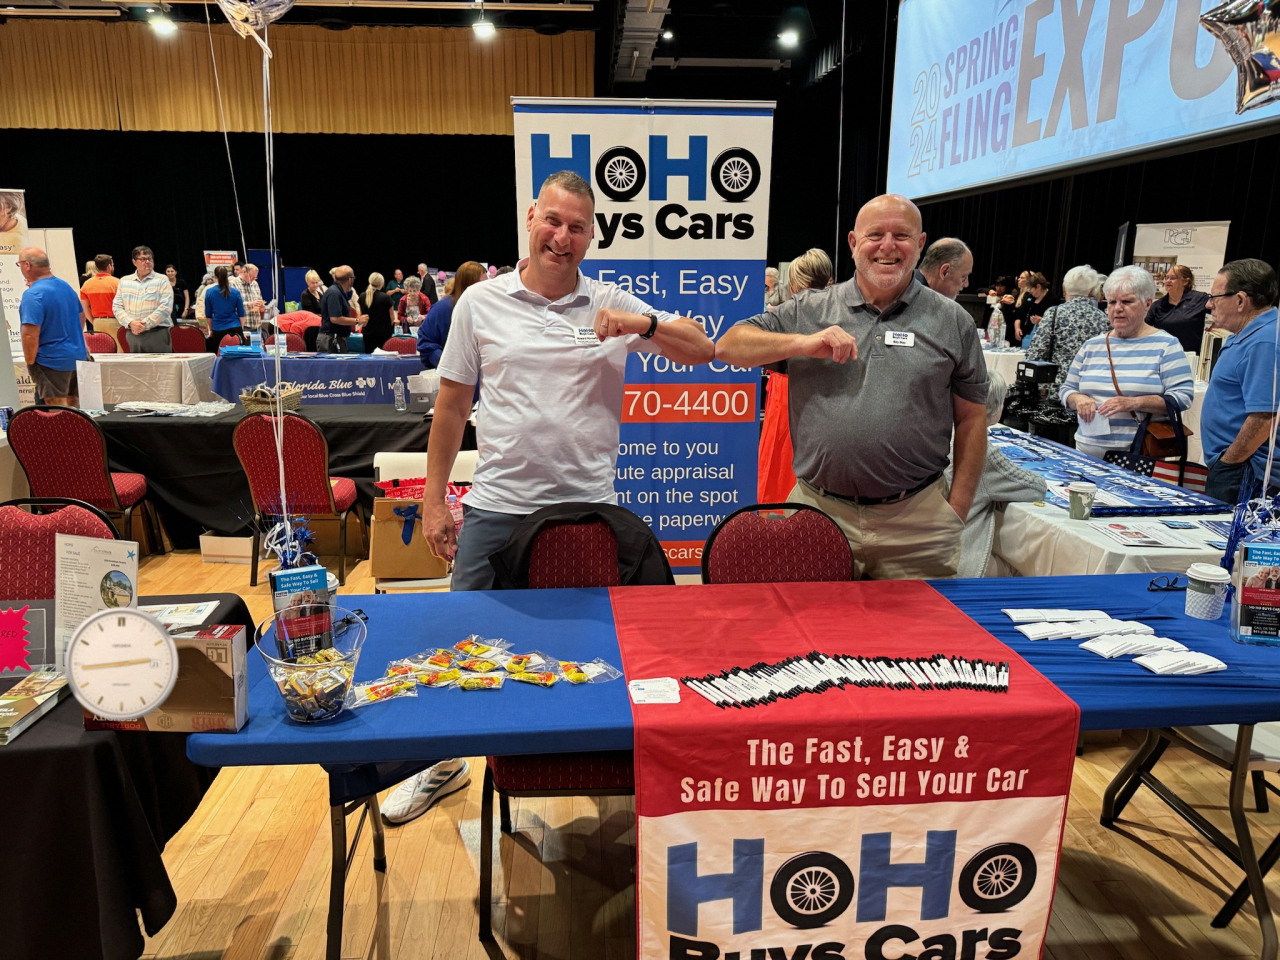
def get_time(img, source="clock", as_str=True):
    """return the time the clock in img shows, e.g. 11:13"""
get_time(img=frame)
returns 2:44
